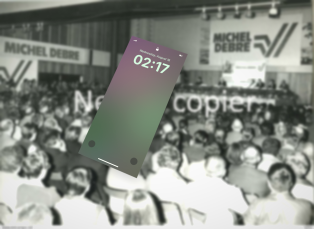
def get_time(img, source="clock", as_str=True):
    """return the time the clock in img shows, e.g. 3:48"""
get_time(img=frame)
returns 2:17
